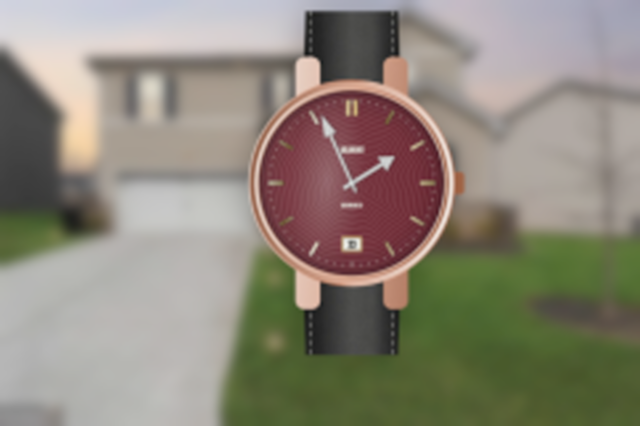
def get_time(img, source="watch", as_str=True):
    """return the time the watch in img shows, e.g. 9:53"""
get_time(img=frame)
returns 1:56
